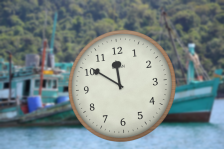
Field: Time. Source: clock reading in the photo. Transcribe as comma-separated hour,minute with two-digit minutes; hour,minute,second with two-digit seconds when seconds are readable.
11,51
